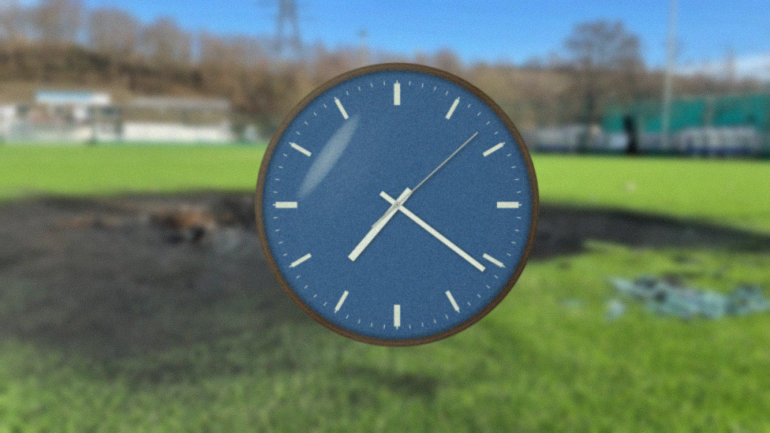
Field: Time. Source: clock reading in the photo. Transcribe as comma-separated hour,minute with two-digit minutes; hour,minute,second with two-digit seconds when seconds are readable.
7,21,08
